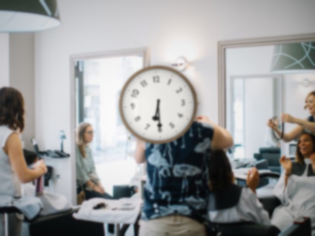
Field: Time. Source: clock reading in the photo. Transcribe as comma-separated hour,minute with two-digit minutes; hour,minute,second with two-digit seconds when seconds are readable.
6,30
